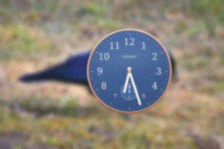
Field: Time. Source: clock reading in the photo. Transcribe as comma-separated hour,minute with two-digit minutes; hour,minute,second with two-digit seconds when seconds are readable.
6,27
